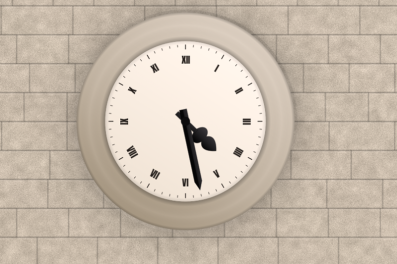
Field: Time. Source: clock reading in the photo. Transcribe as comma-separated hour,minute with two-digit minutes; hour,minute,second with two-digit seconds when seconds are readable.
4,28
